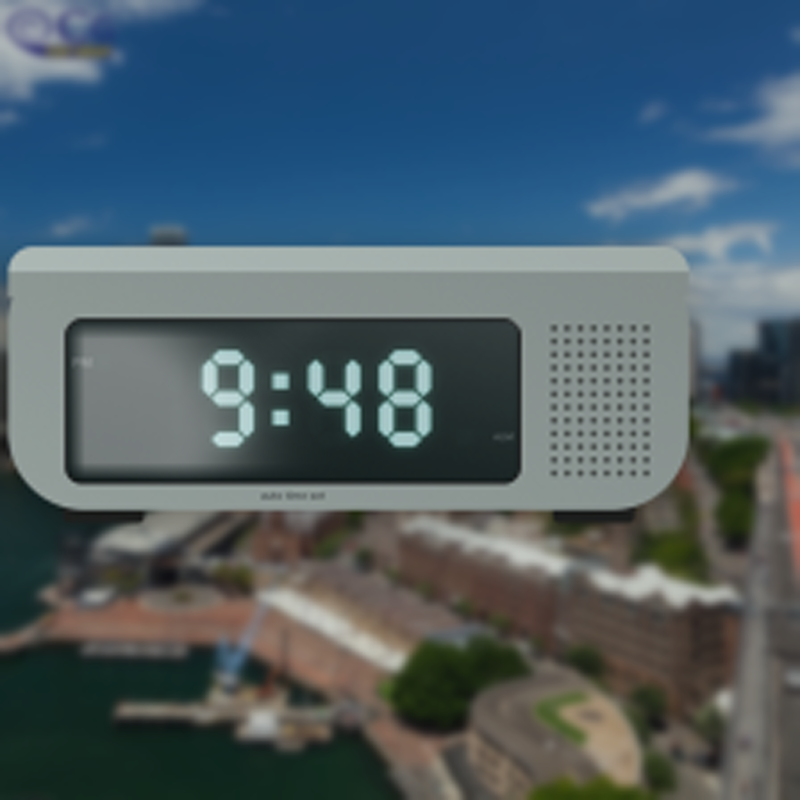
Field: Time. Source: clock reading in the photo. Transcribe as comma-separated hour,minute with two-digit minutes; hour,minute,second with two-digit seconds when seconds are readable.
9,48
